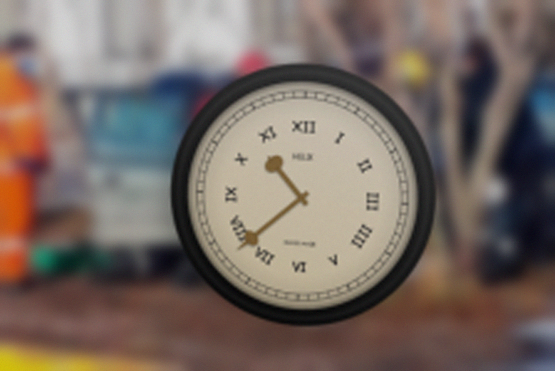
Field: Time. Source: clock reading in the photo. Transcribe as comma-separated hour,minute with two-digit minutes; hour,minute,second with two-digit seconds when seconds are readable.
10,38
